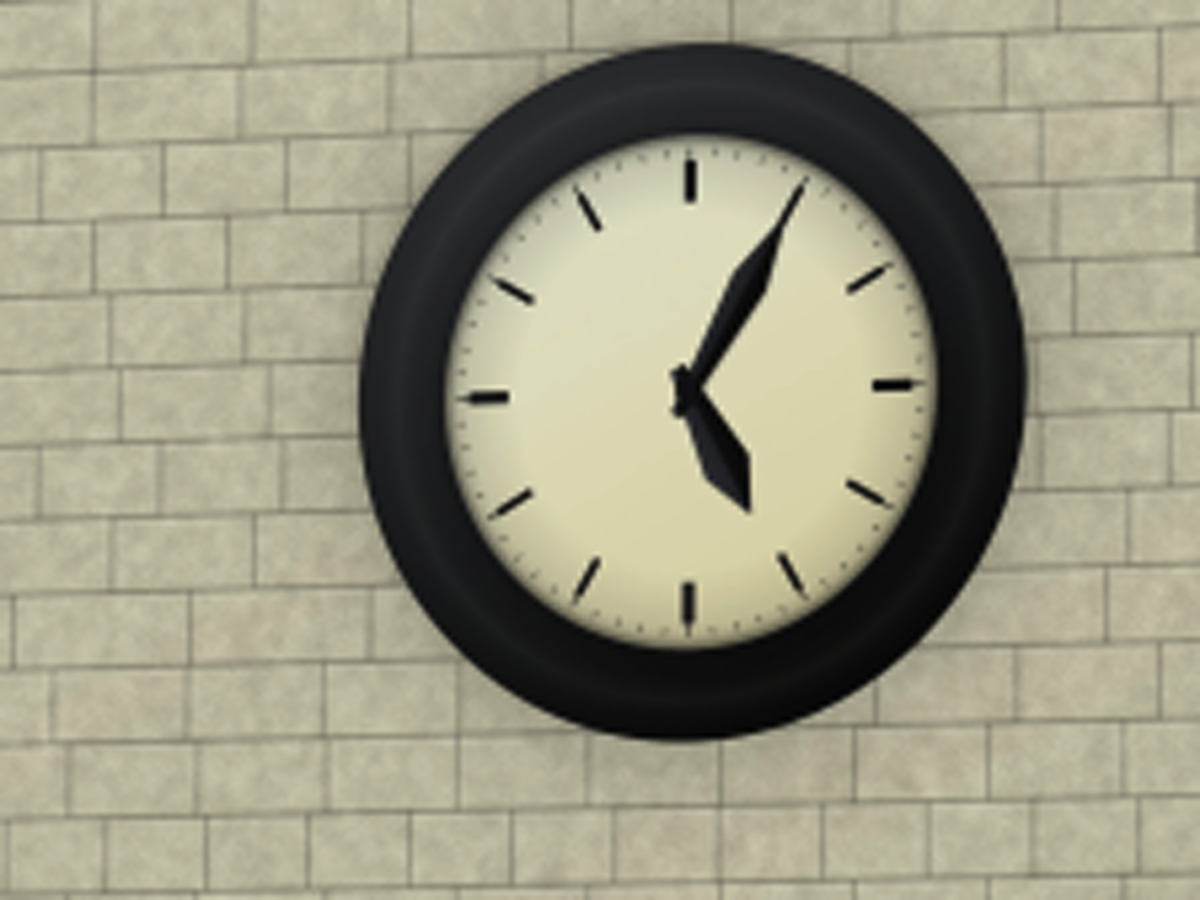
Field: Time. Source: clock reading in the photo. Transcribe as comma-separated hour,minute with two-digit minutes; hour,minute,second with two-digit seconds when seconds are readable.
5,05
